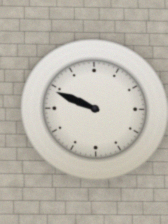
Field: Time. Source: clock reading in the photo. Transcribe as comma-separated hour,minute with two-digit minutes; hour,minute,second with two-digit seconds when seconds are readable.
9,49
